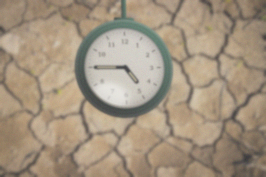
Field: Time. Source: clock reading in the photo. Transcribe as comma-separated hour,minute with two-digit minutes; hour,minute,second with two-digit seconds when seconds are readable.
4,45
